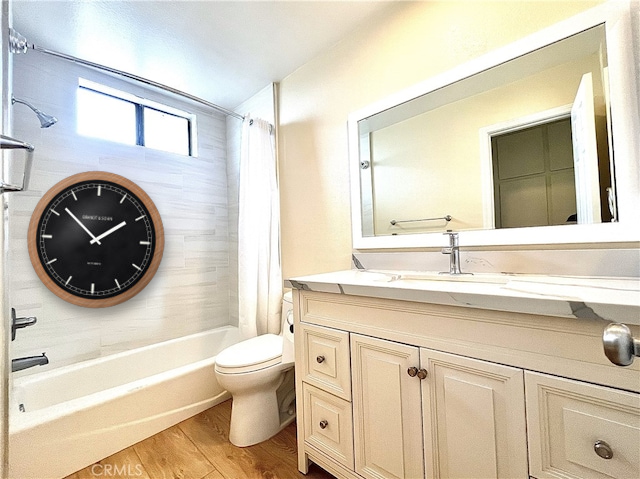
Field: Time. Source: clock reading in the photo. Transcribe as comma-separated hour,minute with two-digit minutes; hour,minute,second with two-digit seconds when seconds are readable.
1,52
